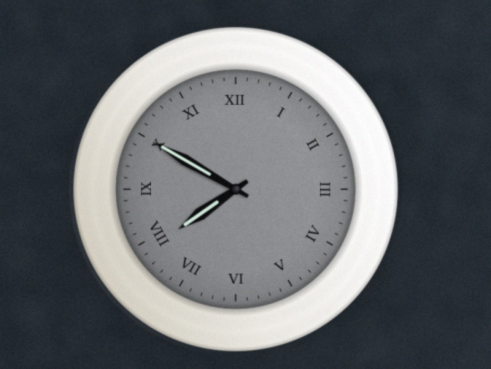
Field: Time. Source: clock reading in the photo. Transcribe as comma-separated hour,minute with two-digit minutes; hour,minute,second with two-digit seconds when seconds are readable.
7,50
